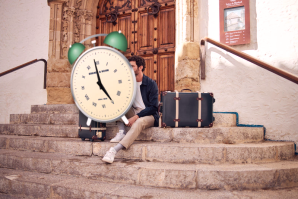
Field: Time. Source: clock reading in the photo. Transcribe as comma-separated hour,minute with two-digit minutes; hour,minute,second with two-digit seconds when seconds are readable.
4,59
